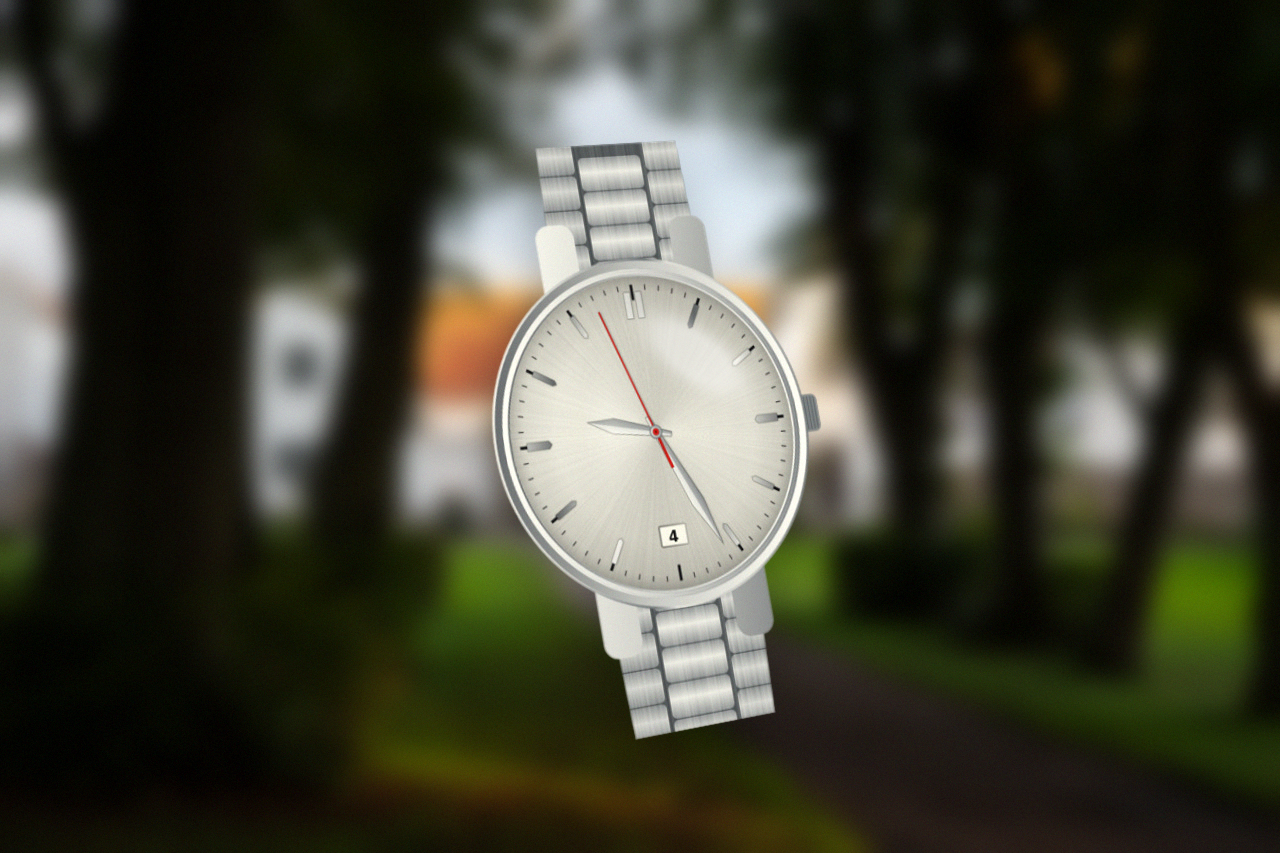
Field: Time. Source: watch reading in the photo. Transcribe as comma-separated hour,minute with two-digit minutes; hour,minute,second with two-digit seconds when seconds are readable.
9,25,57
